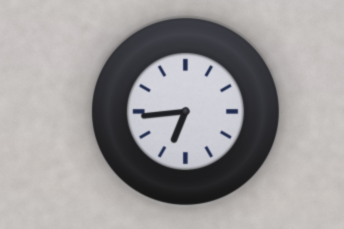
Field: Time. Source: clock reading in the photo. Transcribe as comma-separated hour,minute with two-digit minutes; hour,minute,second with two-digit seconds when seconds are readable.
6,44
